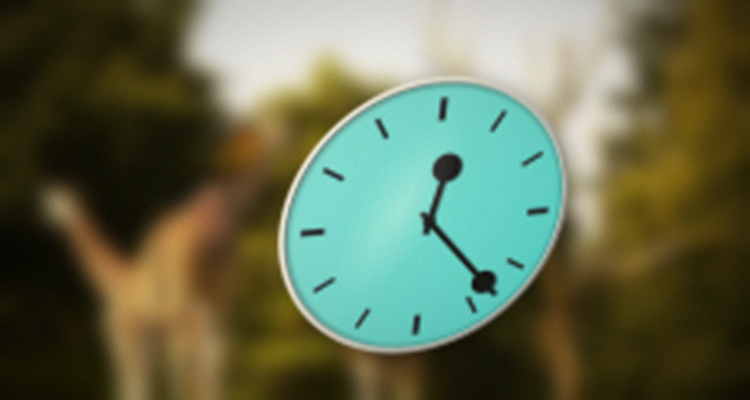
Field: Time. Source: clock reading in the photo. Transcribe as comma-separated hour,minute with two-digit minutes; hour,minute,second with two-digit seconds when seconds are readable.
12,23
